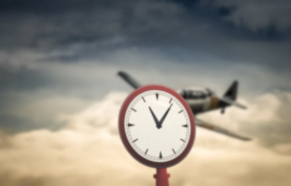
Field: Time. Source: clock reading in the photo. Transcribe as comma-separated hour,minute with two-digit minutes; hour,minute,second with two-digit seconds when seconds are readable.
11,06
